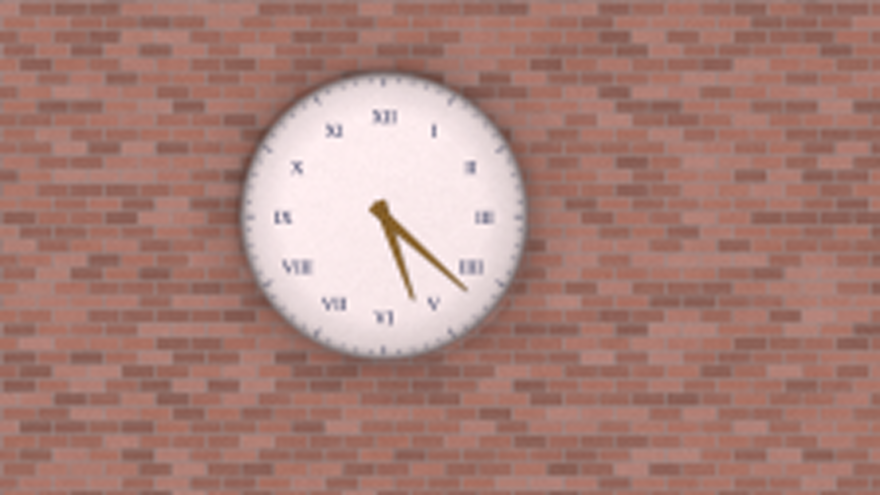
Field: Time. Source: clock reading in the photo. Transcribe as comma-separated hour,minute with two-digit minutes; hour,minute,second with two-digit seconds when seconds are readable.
5,22
